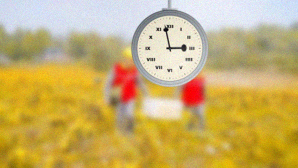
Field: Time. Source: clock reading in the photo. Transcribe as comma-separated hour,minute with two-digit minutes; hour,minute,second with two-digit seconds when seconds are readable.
2,58
